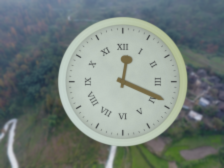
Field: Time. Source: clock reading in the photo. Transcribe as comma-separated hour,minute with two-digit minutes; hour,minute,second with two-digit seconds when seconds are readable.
12,19
